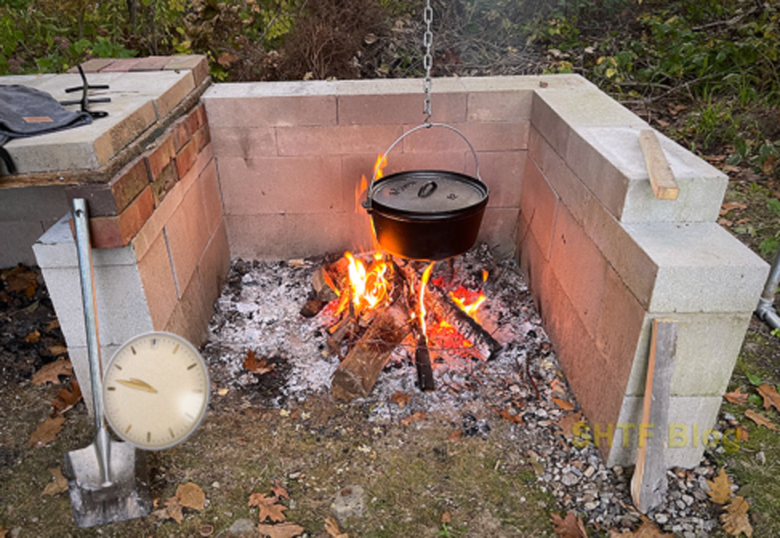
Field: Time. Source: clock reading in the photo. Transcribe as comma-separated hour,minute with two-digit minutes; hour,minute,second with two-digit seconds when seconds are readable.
9,47
